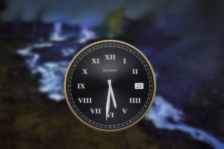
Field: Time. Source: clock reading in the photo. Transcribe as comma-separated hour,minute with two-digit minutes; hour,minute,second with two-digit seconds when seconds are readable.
5,31
